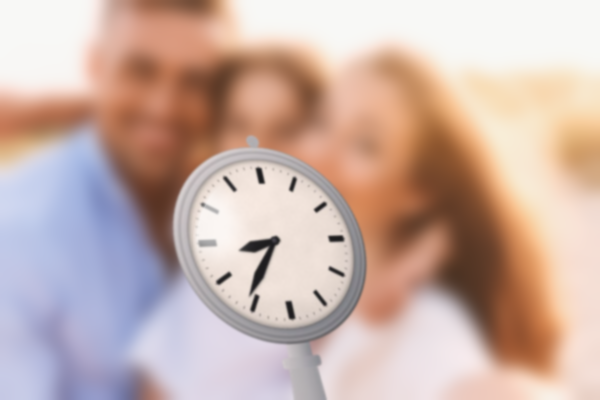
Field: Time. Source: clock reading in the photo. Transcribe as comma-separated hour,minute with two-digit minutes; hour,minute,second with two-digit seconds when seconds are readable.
8,36
